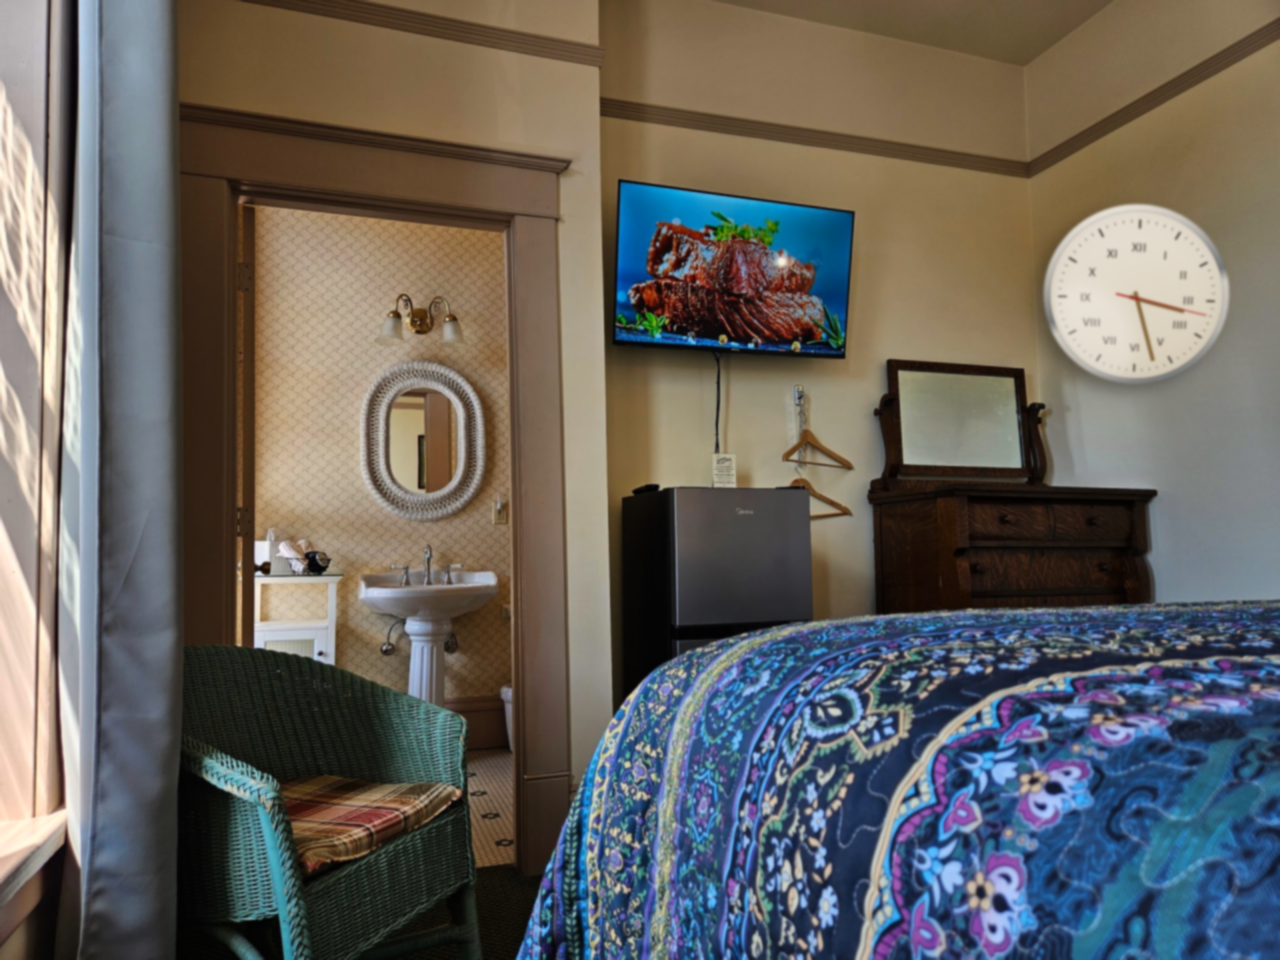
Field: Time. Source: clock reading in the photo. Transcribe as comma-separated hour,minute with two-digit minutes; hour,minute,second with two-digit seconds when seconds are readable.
3,27,17
